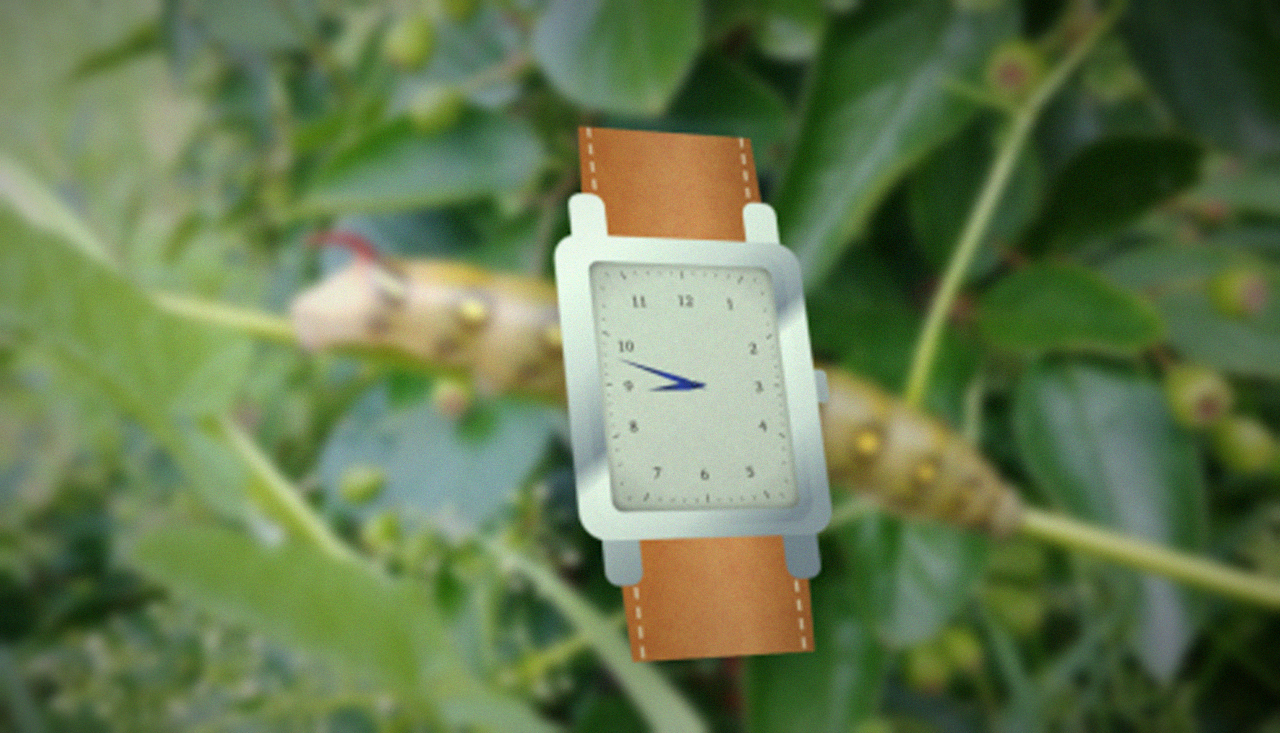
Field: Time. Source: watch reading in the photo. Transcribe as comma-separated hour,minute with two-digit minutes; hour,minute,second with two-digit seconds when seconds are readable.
8,48
